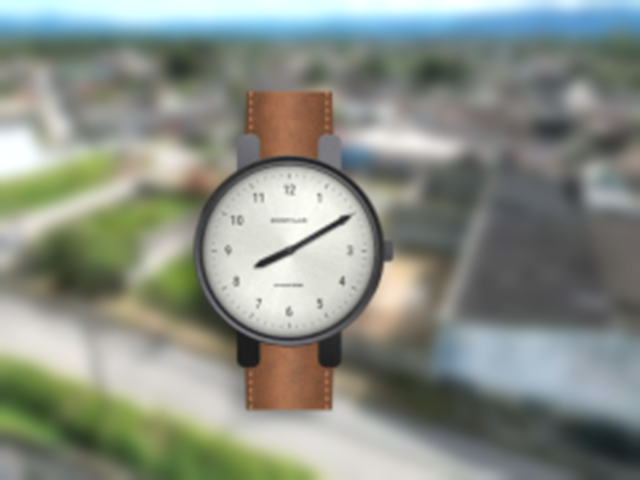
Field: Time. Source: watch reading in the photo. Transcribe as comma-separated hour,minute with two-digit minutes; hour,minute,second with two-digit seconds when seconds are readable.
8,10
